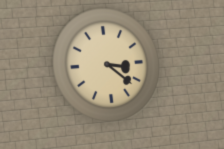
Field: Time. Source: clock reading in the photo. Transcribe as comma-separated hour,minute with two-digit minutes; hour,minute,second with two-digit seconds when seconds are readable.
3,22
